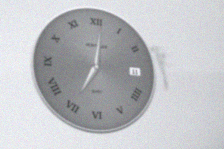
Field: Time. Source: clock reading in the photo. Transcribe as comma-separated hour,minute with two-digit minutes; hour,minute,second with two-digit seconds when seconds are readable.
7,01
